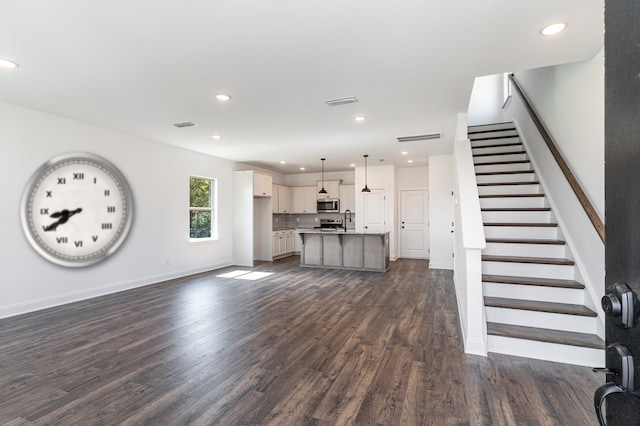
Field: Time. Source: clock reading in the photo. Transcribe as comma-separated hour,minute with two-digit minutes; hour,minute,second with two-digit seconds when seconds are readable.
8,40
